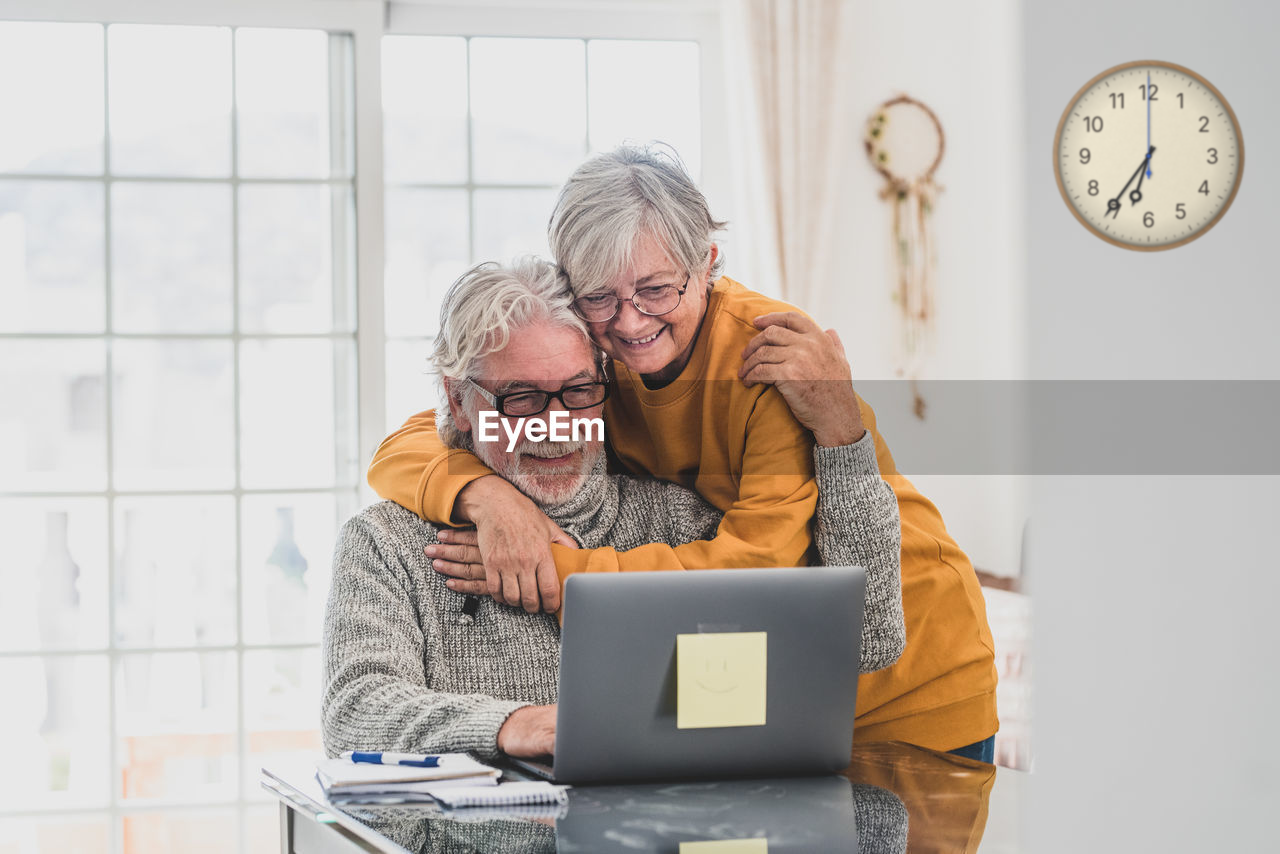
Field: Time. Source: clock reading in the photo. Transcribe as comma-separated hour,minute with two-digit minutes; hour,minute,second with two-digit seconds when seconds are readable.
6,36,00
